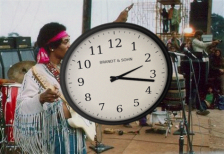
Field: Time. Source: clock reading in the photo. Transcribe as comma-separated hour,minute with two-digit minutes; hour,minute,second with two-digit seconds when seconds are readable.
2,17
